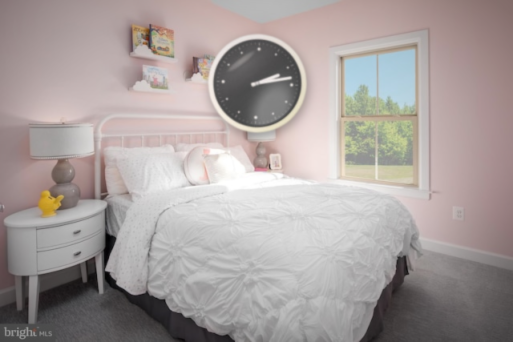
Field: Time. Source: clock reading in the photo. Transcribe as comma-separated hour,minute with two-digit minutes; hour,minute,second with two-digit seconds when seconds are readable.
2,13
